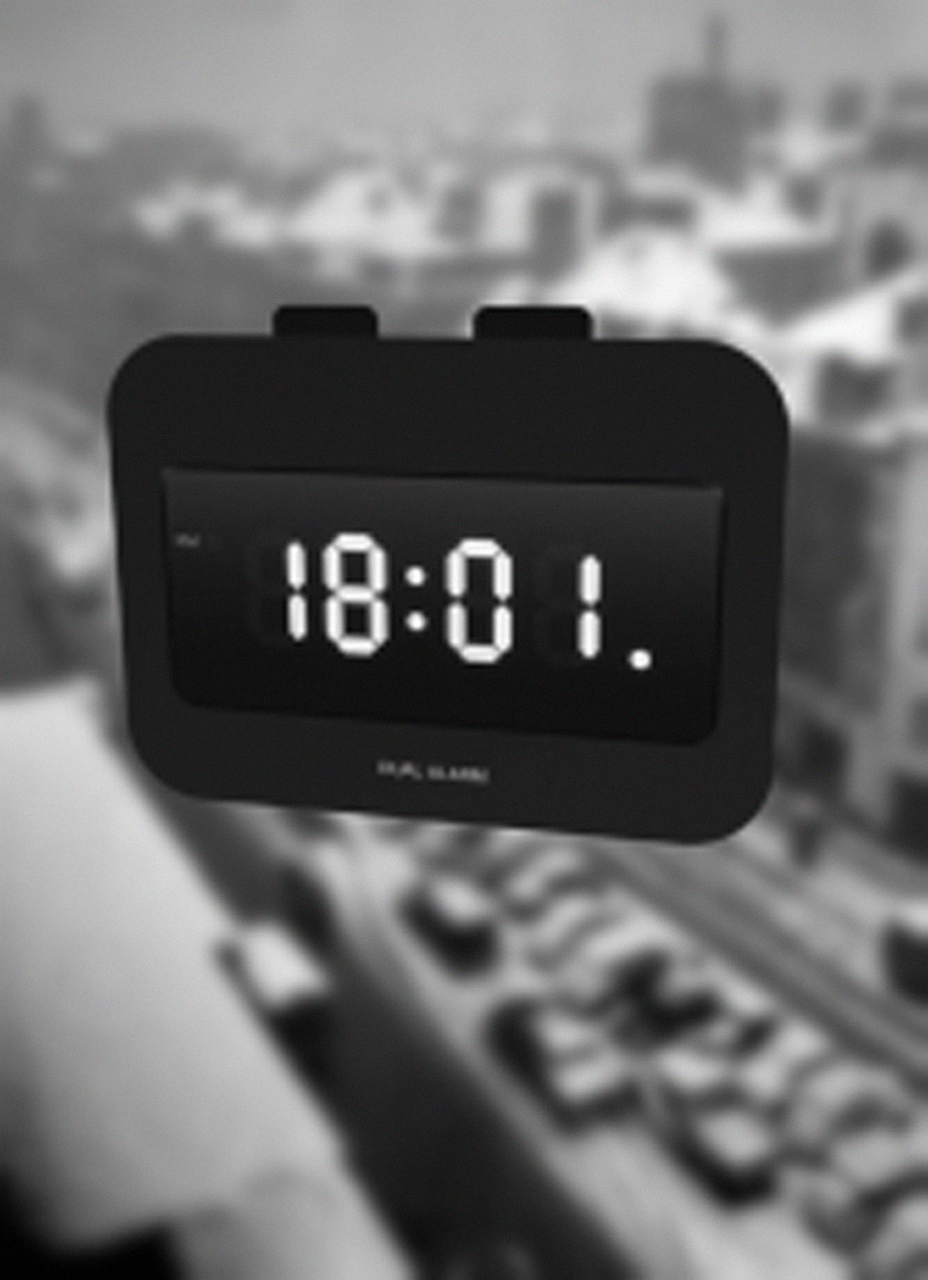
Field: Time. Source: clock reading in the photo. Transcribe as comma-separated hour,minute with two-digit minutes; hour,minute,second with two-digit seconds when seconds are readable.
18,01
